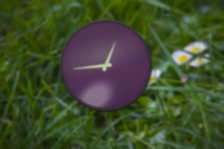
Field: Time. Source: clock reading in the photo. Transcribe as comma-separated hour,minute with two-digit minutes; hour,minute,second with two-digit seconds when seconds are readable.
12,44
